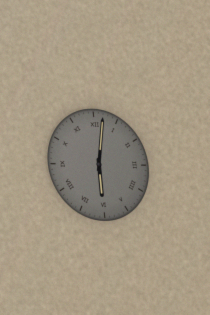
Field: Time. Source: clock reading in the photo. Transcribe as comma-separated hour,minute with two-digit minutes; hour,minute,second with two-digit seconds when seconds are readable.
6,02
